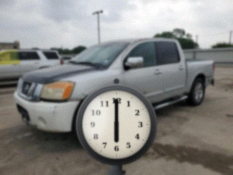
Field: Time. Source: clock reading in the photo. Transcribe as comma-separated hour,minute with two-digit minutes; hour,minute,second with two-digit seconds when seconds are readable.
6,00
